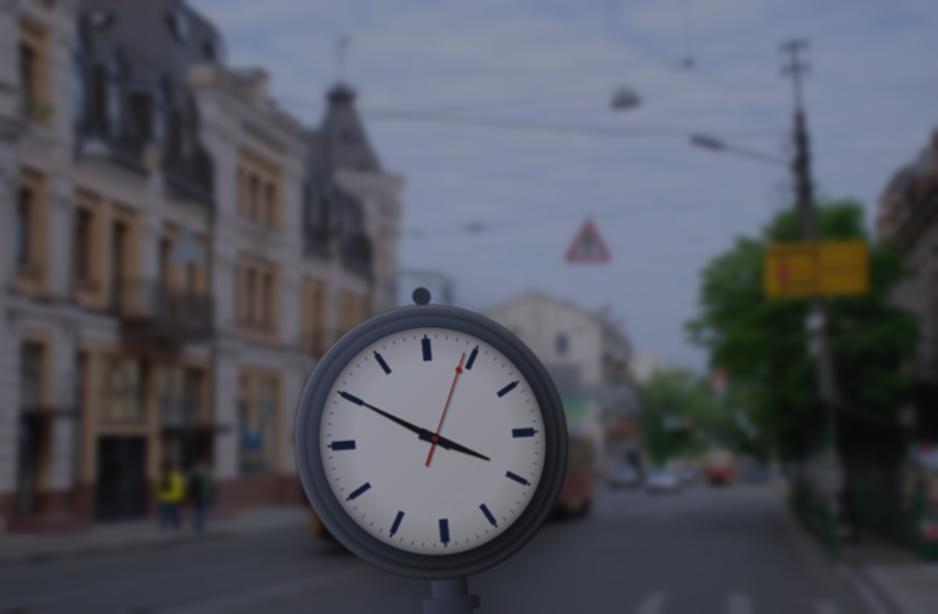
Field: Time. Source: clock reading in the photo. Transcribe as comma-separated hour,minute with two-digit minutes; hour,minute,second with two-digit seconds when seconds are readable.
3,50,04
